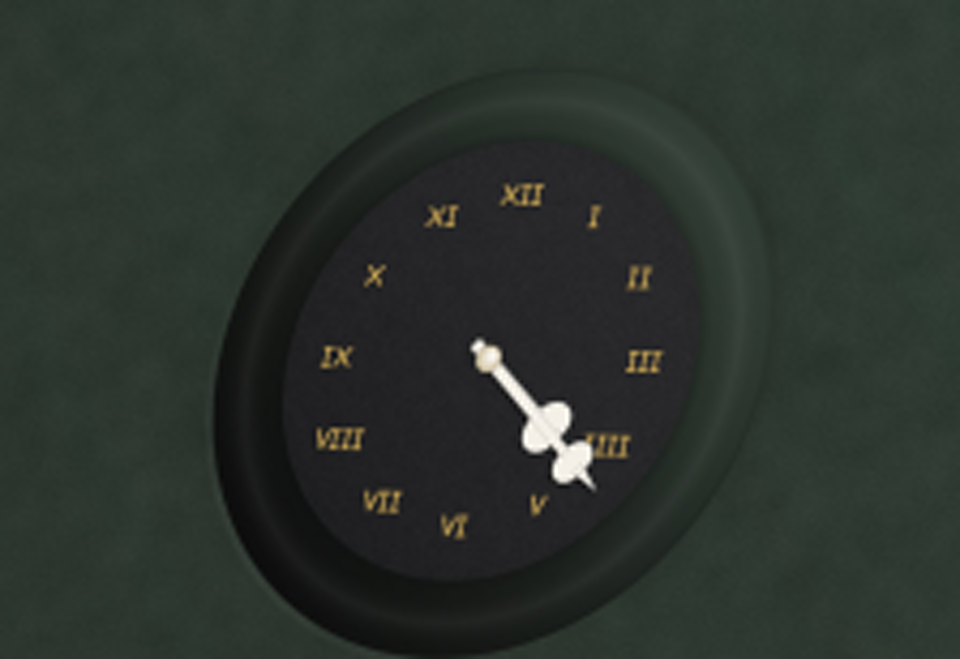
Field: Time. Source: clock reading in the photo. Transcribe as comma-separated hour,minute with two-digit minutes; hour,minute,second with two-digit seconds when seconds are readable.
4,22
